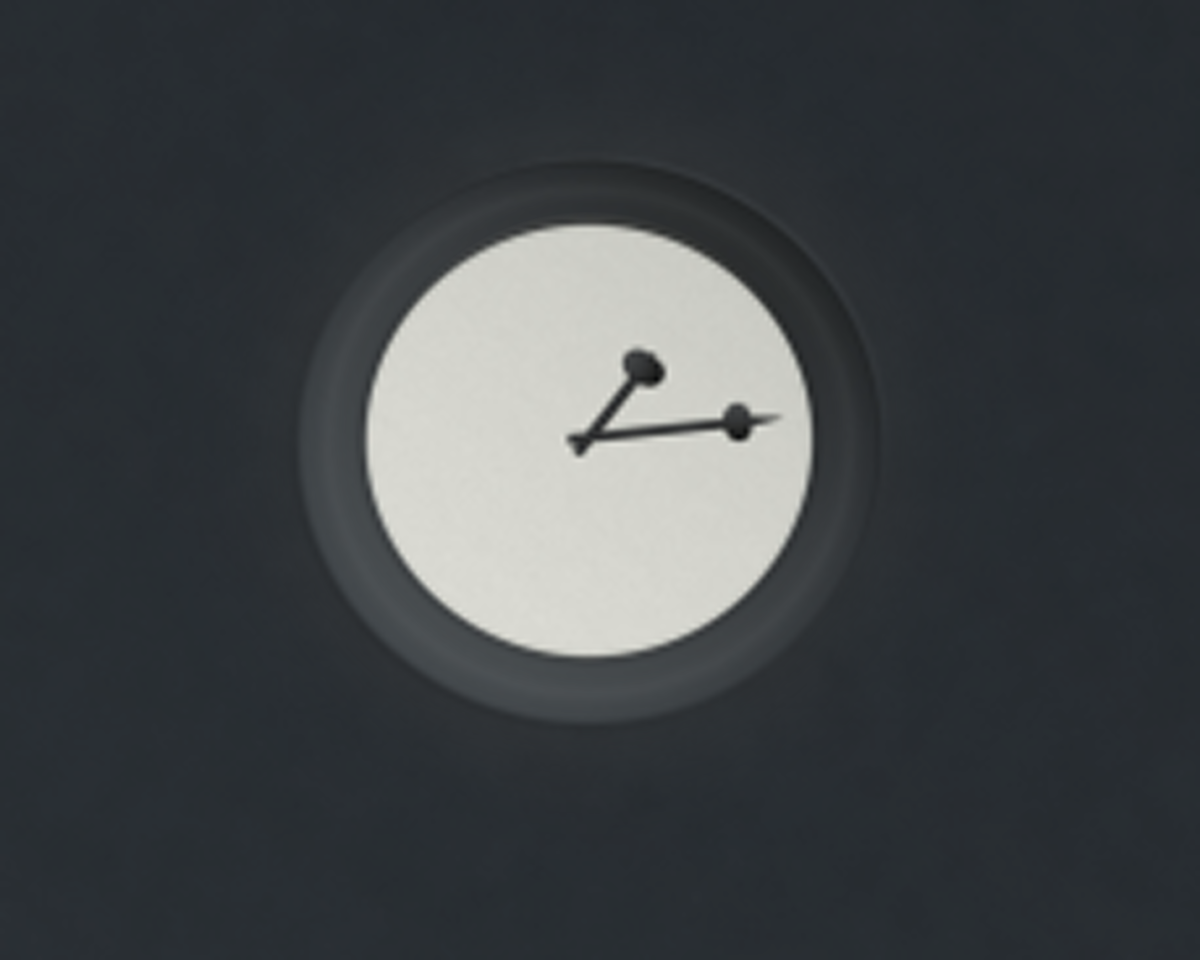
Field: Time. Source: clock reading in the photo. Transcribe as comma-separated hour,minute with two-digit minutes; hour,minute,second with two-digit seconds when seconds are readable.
1,14
